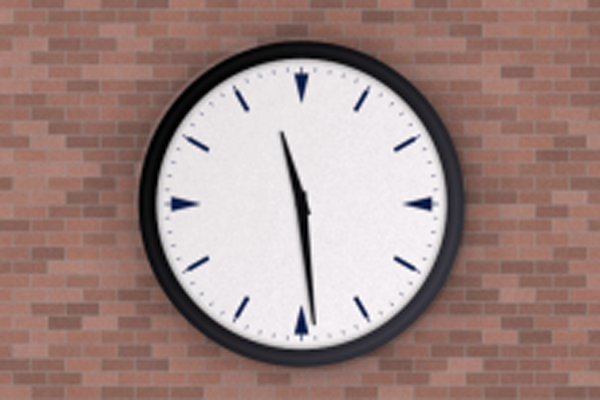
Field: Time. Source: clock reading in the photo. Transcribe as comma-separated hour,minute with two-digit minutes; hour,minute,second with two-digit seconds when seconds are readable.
11,29
